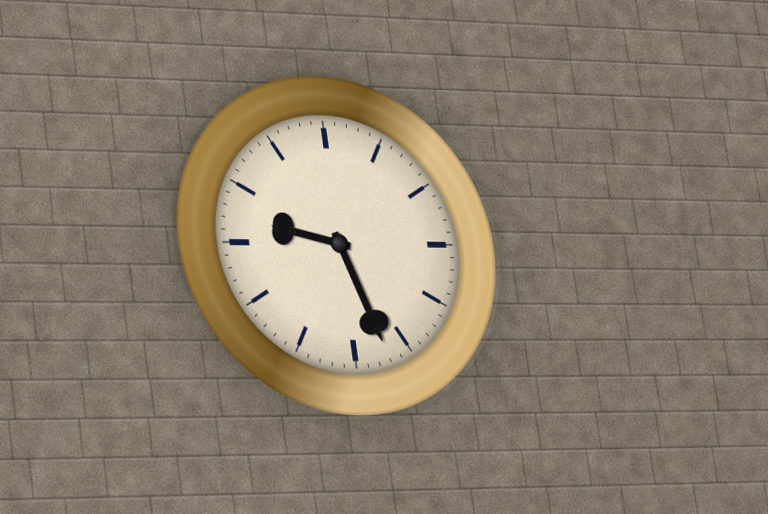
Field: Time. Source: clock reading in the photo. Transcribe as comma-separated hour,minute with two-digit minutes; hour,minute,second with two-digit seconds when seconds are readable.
9,27
